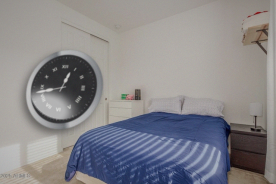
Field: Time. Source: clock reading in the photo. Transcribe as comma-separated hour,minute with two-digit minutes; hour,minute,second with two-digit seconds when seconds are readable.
12,43
